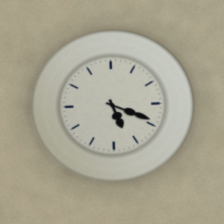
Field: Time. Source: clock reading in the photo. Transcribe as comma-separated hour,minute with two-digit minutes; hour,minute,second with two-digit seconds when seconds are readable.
5,19
